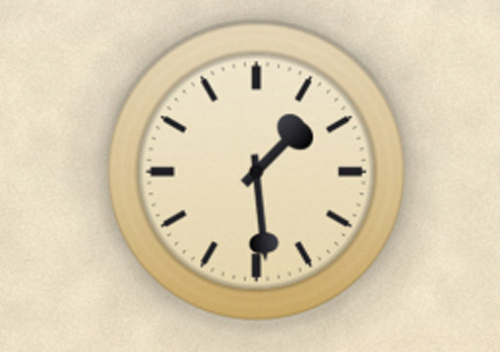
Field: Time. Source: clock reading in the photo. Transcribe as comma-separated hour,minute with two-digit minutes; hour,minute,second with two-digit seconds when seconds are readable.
1,29
